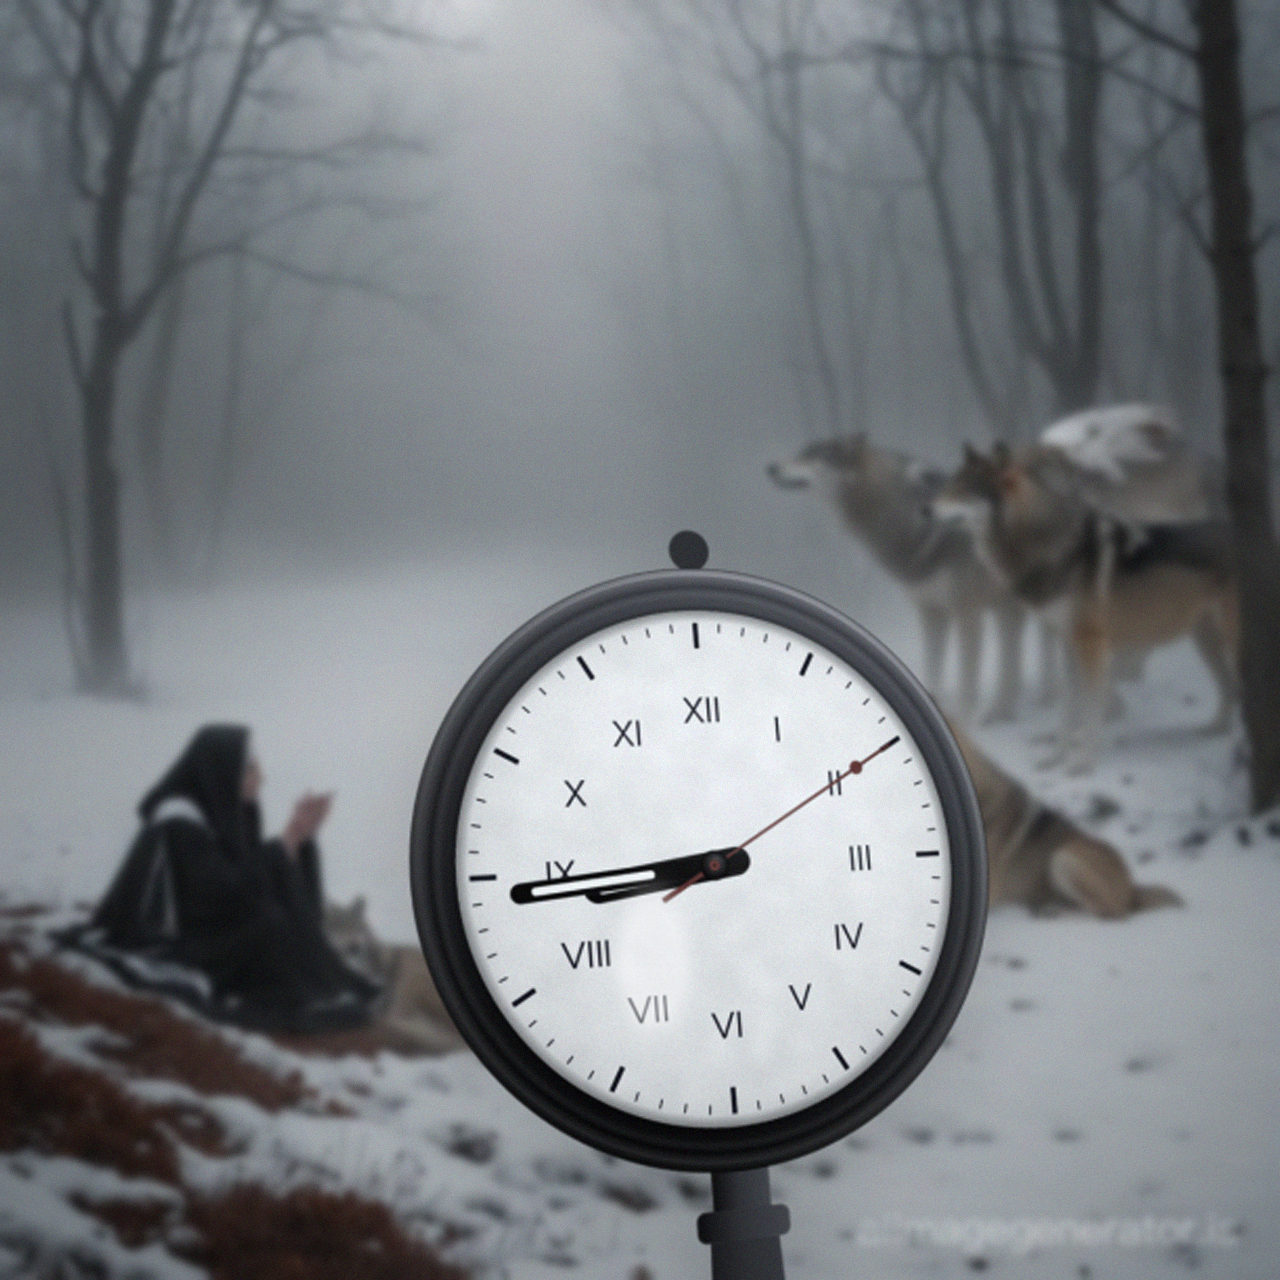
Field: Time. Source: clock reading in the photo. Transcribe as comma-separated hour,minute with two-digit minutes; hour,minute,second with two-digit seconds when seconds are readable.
8,44,10
